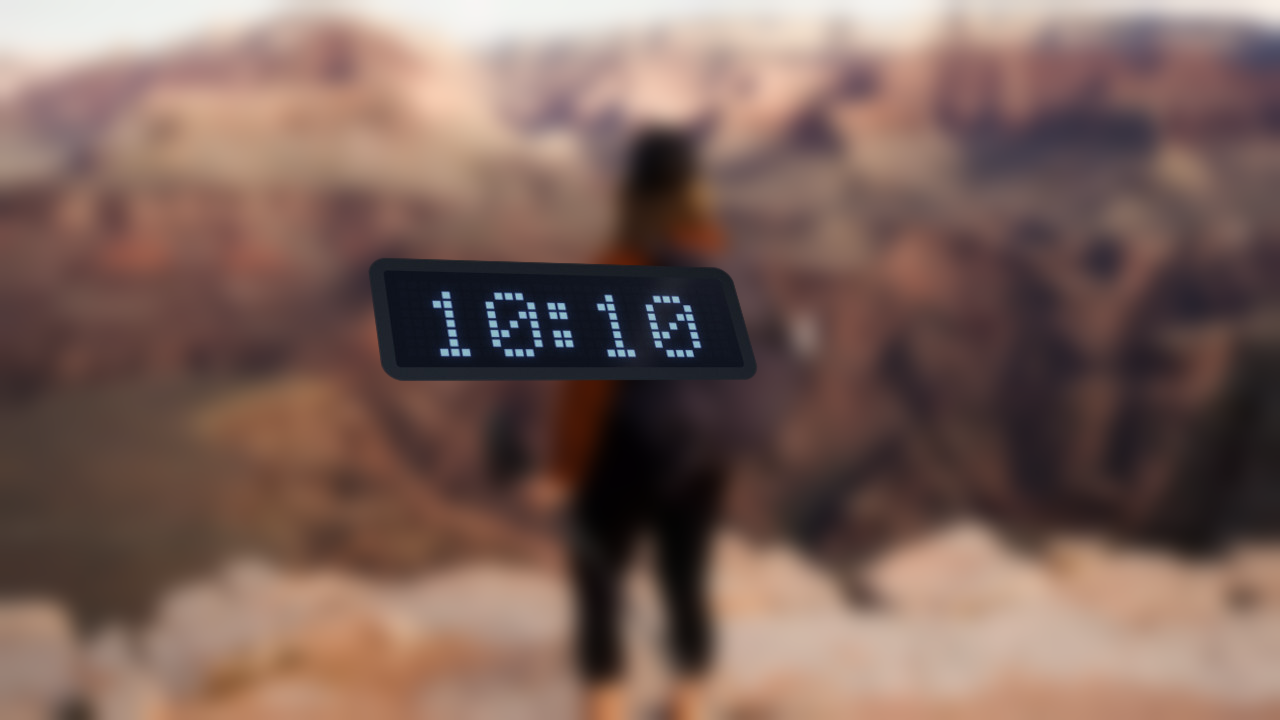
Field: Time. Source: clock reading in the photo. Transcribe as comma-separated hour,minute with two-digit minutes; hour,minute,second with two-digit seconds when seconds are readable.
10,10
